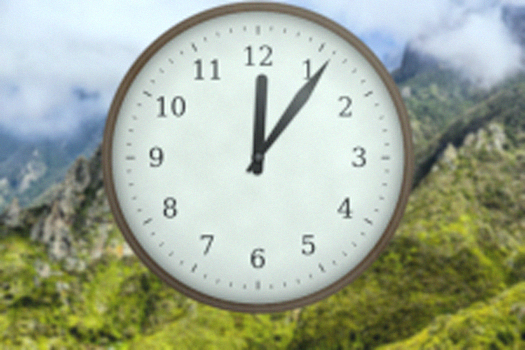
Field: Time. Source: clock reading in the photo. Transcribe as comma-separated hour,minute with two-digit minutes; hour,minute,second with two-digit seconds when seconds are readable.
12,06
